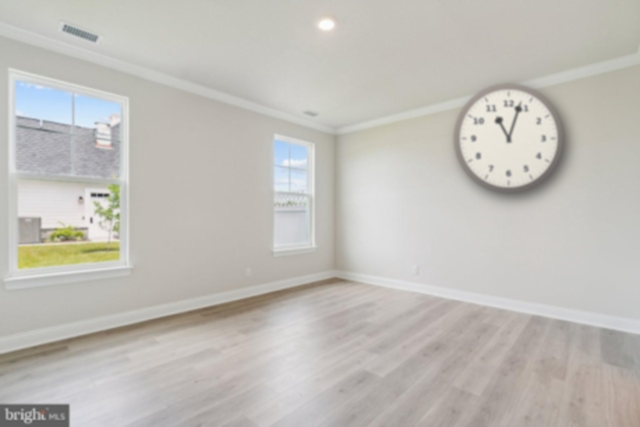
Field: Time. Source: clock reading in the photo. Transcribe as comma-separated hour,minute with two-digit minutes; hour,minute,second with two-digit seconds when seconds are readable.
11,03
